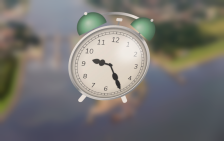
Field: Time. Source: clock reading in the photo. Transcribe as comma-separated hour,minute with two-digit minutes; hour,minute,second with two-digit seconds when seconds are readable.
9,25
